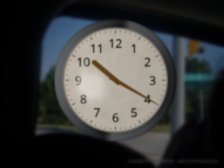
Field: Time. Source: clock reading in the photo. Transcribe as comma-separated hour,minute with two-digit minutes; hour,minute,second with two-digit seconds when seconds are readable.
10,20
